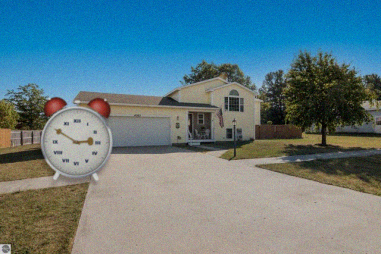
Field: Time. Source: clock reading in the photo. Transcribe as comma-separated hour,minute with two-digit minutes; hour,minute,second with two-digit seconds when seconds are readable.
2,50
